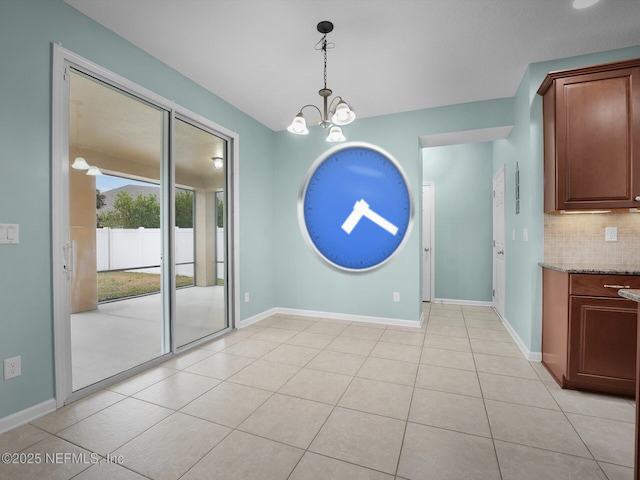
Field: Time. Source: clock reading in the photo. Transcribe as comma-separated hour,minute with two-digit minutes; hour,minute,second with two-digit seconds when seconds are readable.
7,20
